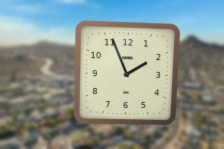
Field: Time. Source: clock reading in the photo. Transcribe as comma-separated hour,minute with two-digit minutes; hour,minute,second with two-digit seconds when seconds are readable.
1,56
